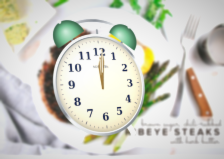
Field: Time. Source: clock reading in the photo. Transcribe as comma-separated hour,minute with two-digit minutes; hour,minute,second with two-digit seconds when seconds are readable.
12,01
